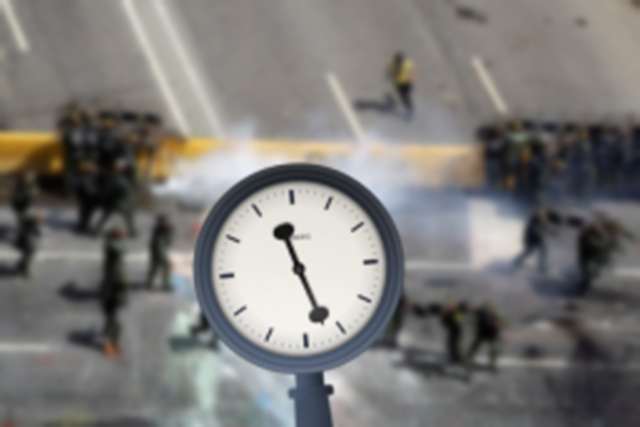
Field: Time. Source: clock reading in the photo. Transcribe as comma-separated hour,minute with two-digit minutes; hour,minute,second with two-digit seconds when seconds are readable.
11,27
